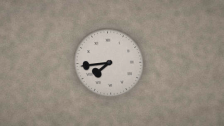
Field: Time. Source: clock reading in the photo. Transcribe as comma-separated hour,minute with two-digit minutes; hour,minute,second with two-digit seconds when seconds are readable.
7,44
